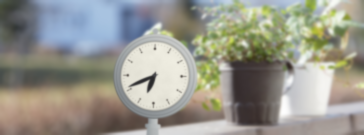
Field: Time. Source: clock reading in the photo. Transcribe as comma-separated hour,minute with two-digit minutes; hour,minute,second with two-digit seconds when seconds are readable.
6,41
